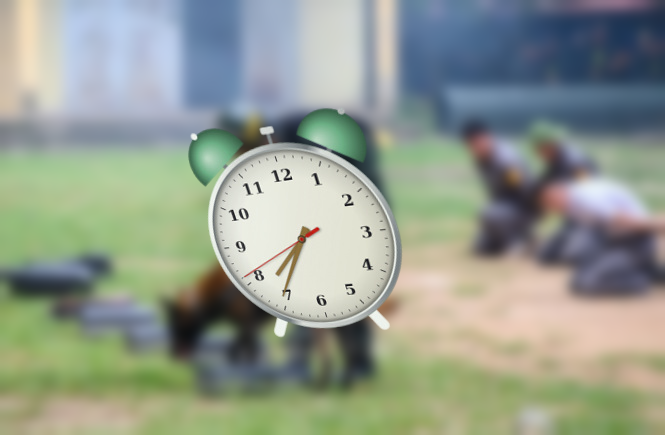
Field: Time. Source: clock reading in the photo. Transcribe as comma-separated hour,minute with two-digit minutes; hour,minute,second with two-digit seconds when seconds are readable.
7,35,41
